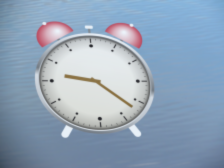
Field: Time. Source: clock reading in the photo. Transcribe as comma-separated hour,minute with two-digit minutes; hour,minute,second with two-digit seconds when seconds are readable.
9,22
